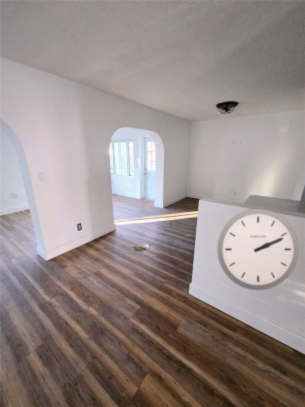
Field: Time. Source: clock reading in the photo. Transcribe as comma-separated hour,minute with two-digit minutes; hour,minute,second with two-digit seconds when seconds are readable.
2,11
